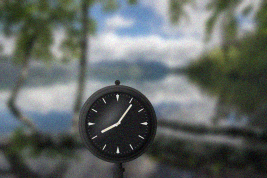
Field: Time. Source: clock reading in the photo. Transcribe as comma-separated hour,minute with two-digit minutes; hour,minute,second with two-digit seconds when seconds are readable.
8,06
